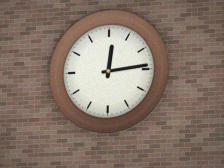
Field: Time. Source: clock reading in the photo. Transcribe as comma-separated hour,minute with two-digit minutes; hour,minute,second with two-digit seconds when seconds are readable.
12,14
